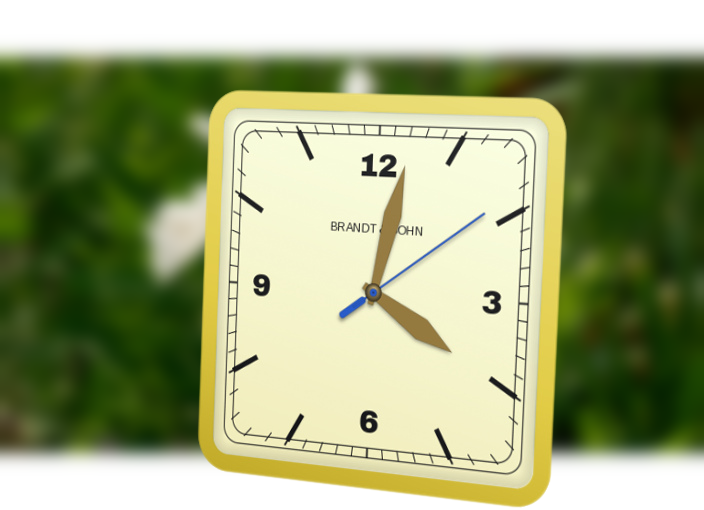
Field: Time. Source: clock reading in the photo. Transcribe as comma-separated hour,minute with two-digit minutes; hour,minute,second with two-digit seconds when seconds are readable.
4,02,09
